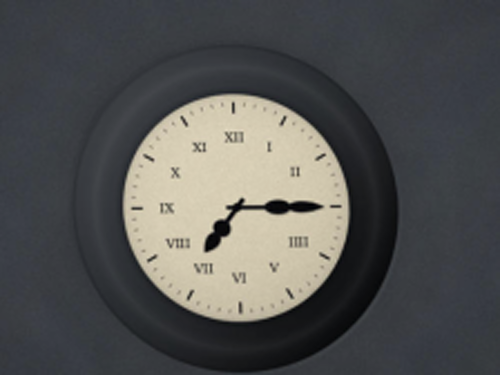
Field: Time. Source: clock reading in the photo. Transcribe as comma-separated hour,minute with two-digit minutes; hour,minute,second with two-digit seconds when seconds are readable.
7,15
